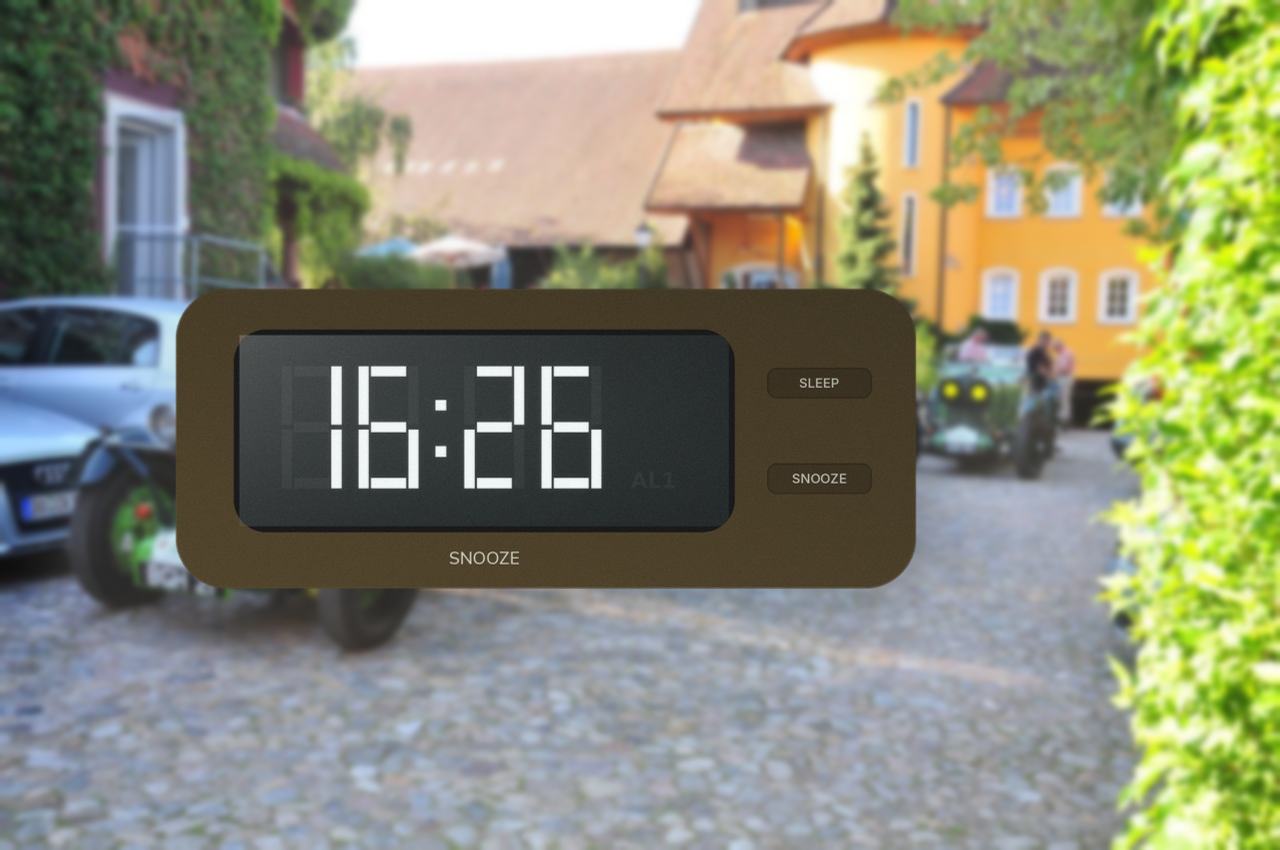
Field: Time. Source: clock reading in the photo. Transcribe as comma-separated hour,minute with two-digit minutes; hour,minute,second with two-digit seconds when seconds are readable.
16,26
